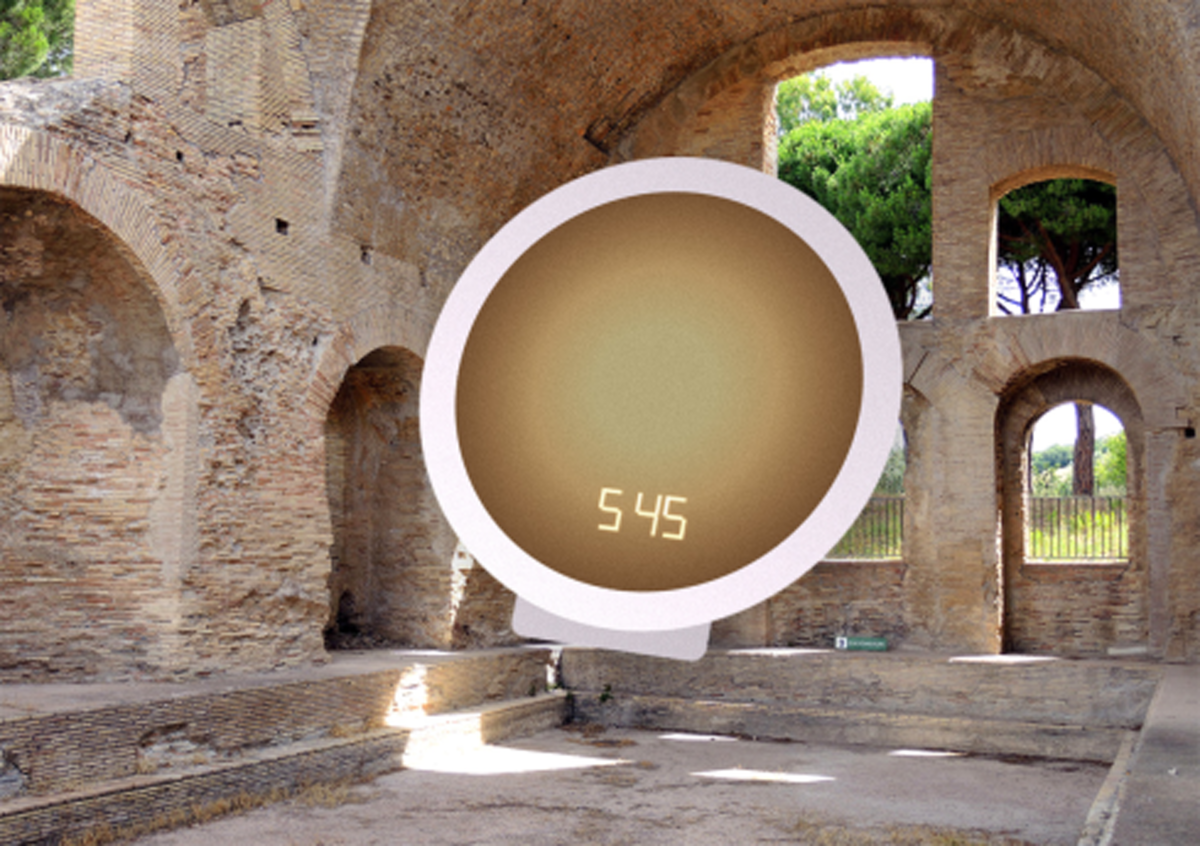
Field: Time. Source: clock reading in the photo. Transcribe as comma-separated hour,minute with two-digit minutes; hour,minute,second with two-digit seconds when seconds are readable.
5,45
